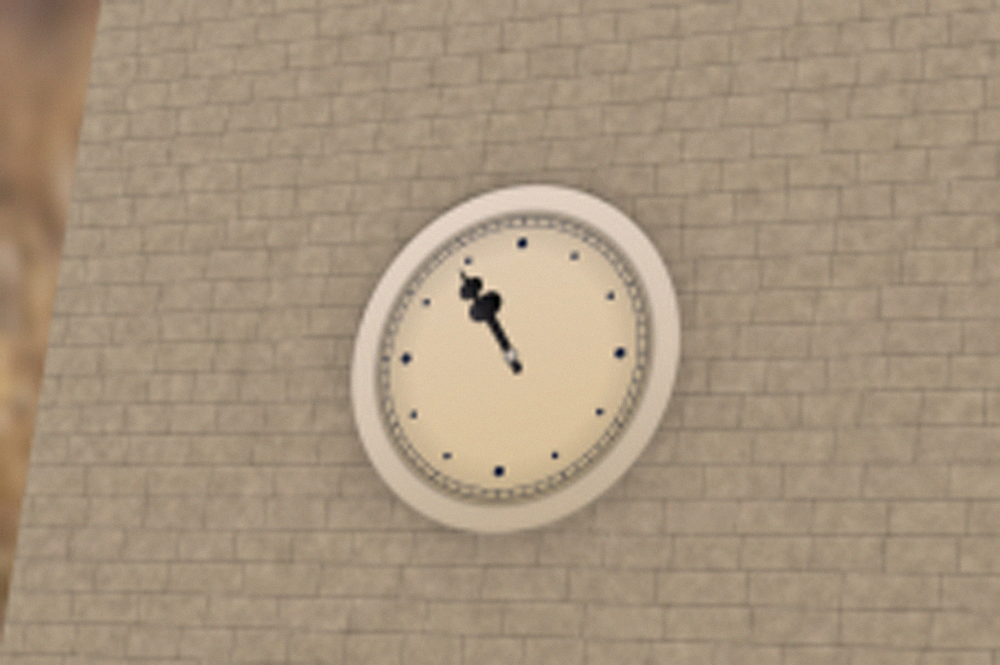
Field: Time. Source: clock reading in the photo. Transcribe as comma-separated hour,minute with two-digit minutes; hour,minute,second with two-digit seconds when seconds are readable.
10,54
